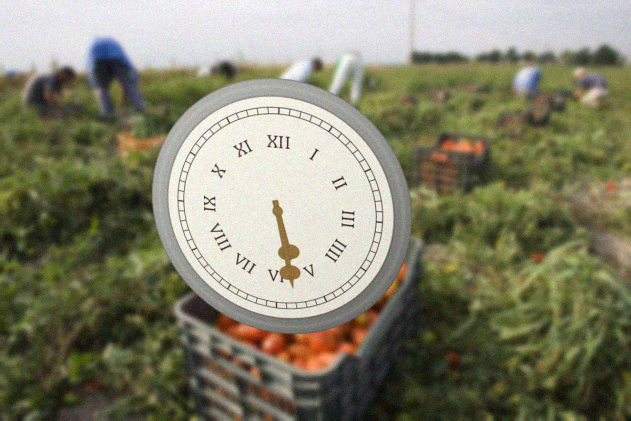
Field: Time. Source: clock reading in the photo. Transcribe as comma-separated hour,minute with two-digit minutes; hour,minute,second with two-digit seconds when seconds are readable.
5,28
